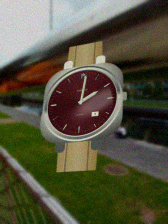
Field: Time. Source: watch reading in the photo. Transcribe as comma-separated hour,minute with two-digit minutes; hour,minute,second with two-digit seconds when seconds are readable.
2,01
